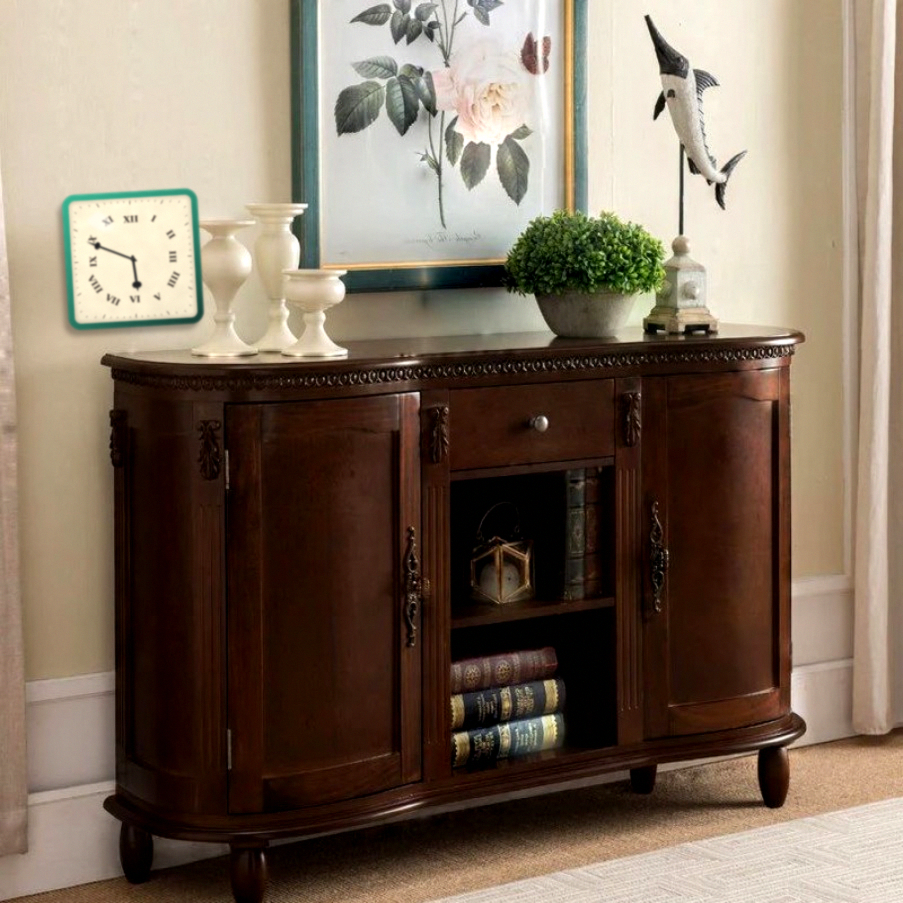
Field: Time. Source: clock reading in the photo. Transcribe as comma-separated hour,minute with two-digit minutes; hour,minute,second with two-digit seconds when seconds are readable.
5,49
